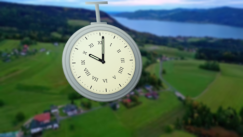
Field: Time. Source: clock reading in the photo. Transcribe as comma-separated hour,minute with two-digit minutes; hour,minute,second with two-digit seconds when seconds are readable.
10,01
